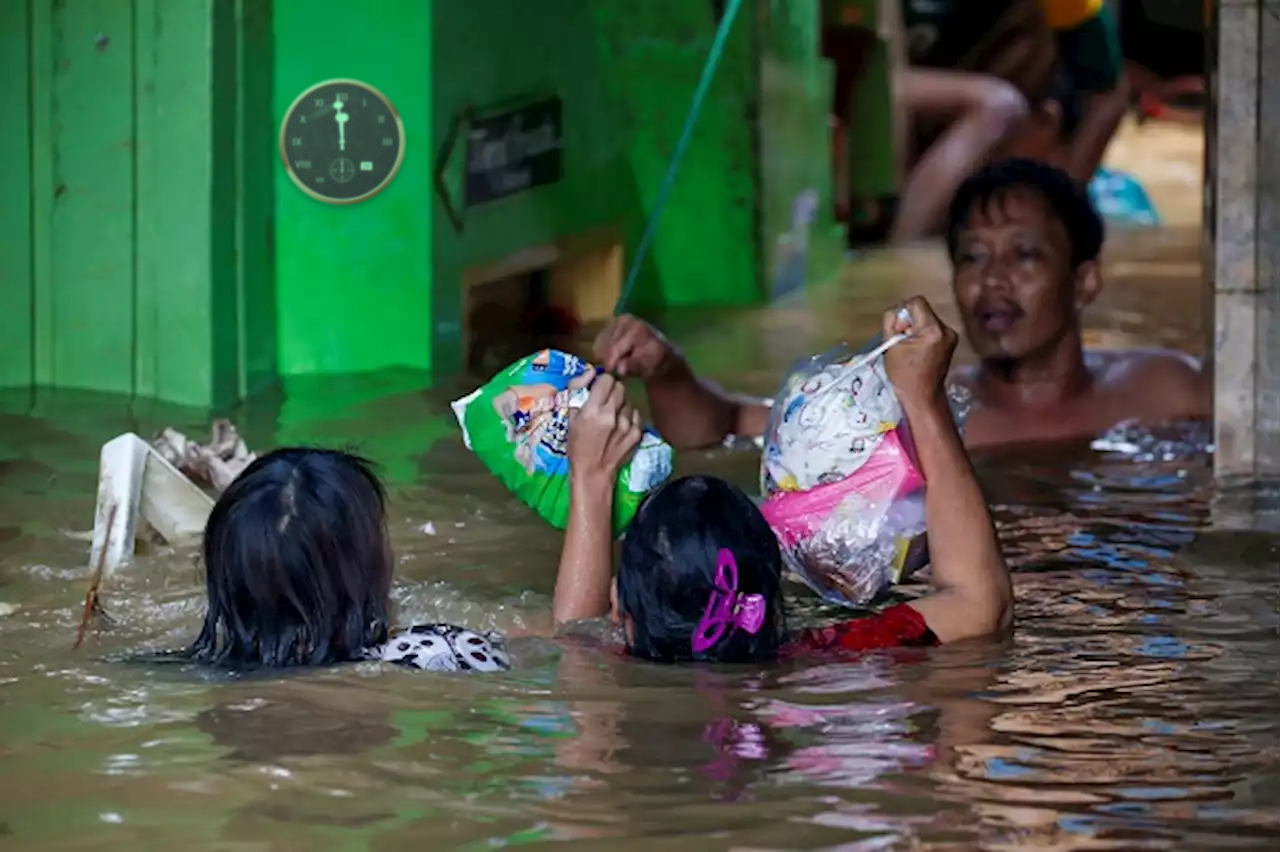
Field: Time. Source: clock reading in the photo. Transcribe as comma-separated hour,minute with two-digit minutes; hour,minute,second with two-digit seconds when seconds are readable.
11,59
